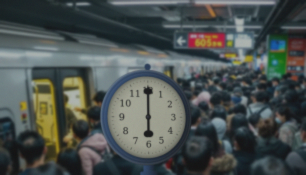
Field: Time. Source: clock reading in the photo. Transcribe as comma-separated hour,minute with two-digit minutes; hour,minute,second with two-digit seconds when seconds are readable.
6,00
